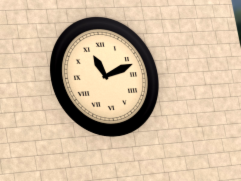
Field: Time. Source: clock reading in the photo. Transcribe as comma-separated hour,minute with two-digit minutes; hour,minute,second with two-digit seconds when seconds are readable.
11,12
